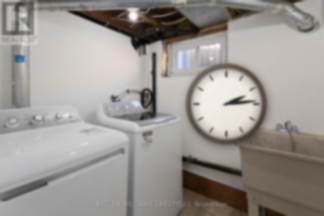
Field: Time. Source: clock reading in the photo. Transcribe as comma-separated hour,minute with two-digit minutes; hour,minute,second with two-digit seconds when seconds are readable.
2,14
